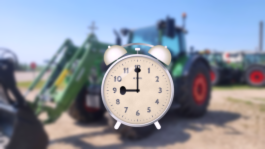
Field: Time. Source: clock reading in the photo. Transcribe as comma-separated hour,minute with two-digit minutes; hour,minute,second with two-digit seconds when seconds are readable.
9,00
